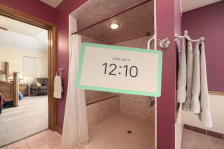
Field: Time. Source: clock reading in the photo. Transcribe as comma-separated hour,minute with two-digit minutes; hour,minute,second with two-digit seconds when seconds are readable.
12,10
